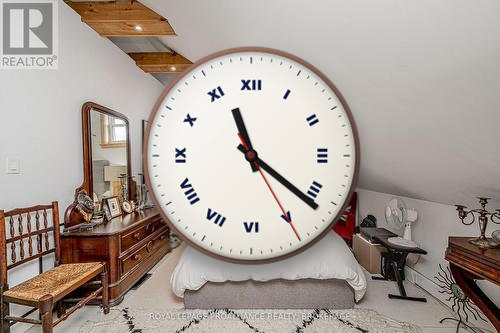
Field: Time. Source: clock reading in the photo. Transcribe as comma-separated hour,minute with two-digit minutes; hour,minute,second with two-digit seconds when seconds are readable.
11,21,25
